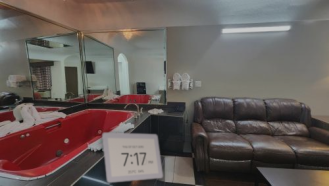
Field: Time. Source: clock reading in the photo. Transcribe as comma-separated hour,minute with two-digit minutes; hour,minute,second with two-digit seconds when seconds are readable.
7,17
